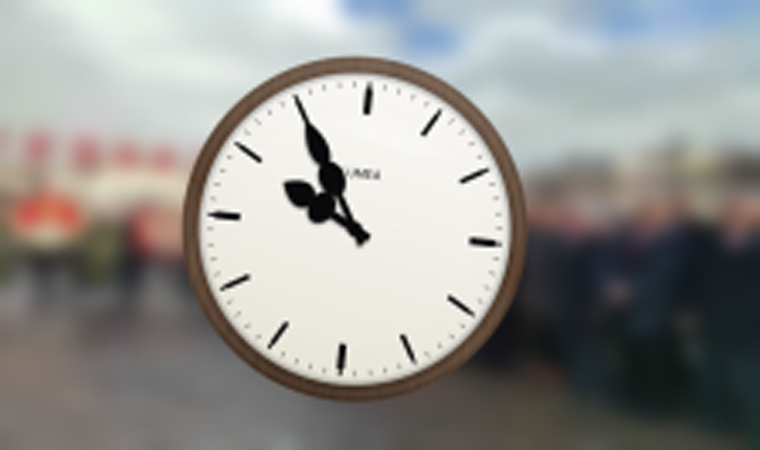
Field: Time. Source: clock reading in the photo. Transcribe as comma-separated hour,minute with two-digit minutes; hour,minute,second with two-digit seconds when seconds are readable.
9,55
